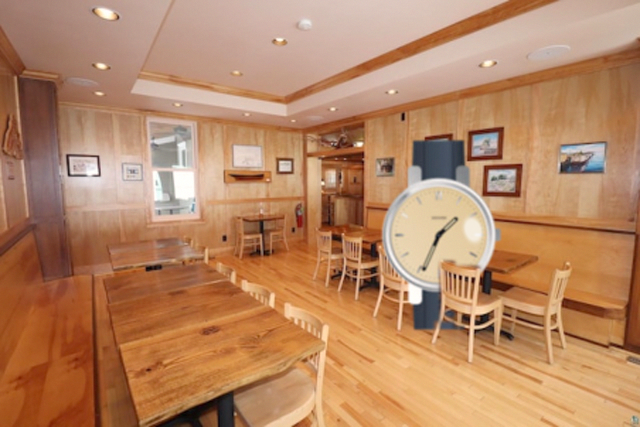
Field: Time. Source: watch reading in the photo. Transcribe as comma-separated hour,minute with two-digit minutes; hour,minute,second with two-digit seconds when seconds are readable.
1,34
